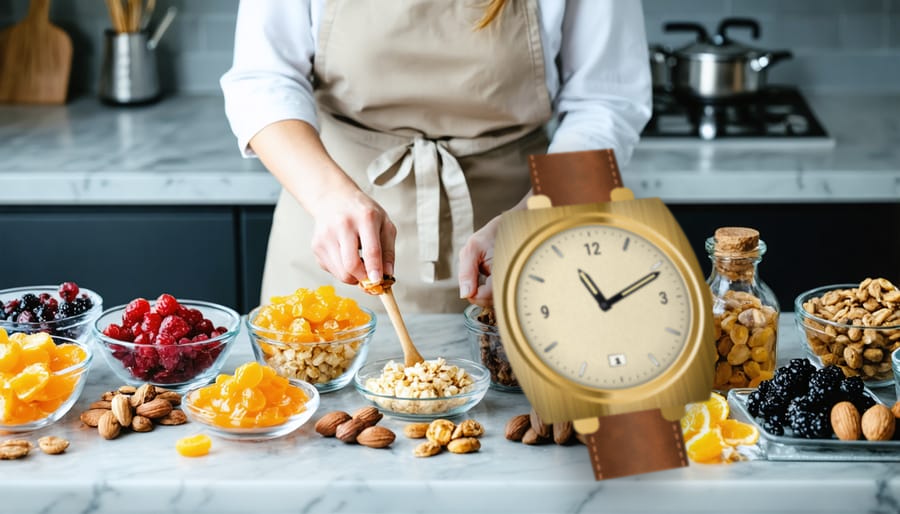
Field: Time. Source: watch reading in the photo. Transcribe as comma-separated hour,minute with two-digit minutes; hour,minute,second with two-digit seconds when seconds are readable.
11,11
